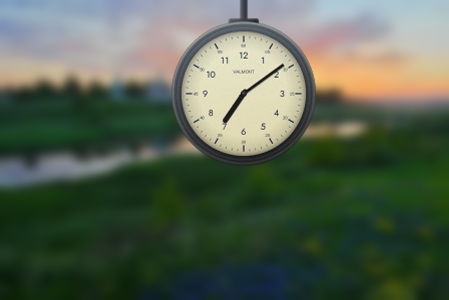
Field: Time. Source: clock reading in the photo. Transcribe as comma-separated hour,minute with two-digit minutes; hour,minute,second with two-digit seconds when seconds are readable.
7,09
